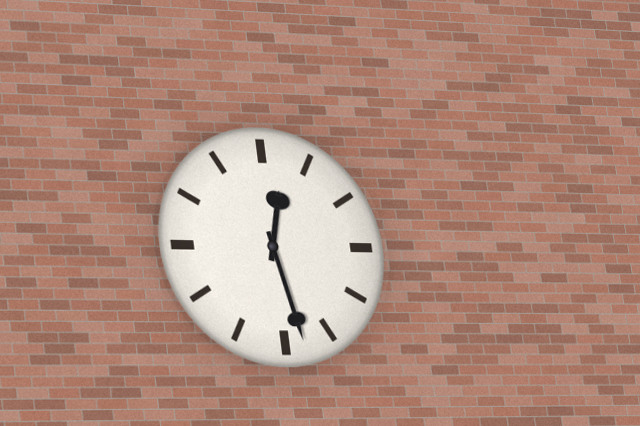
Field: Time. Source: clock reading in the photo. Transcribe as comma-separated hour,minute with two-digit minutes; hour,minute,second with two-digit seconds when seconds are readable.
12,28
